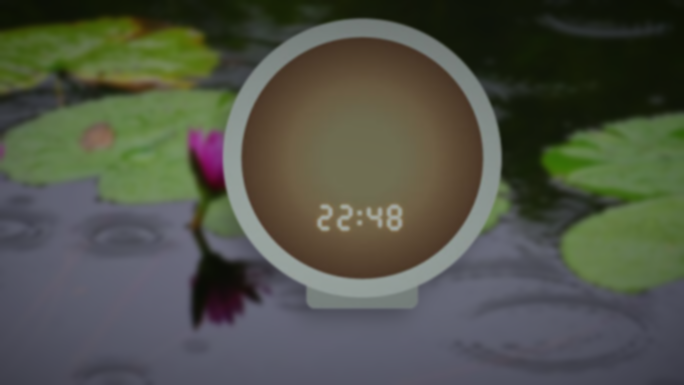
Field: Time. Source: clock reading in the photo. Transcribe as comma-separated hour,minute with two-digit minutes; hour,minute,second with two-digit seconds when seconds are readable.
22,48
